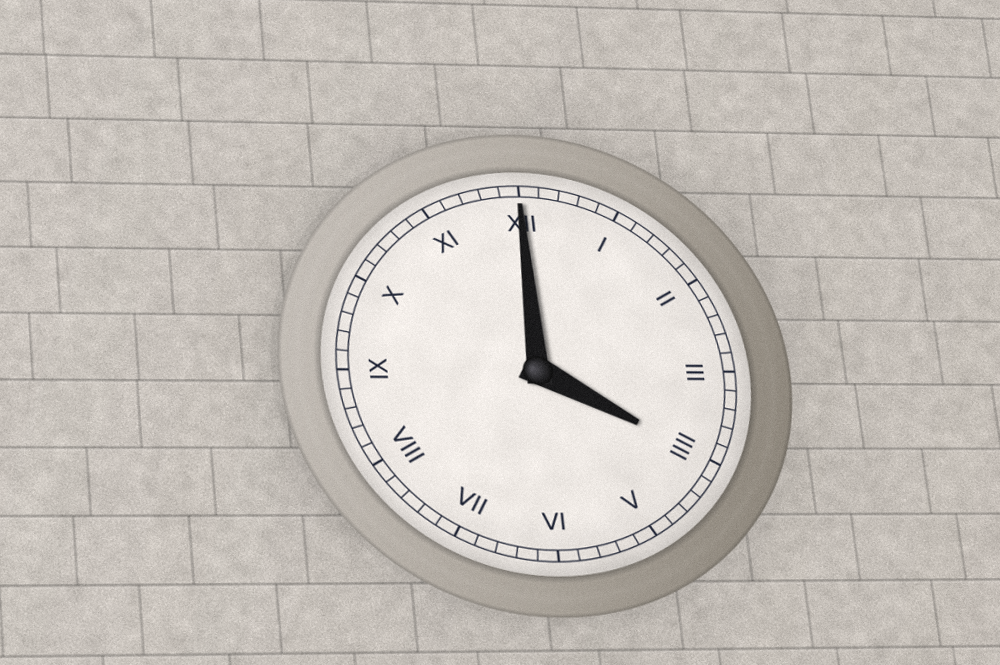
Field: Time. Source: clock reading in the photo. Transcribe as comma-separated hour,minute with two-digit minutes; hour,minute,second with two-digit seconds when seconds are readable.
4,00
